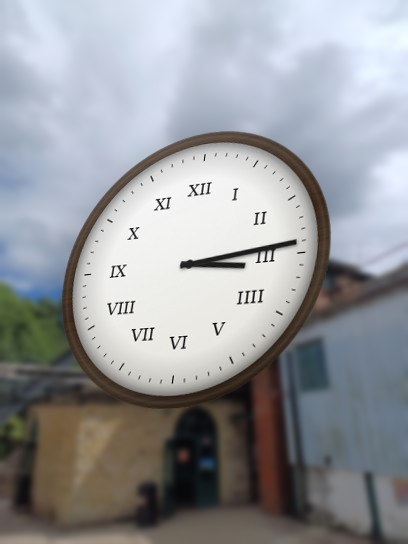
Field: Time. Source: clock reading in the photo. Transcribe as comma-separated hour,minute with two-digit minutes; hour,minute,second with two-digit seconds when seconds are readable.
3,14
